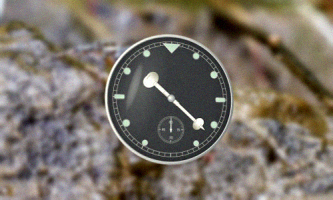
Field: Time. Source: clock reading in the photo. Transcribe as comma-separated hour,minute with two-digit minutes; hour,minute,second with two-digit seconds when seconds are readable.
10,22
